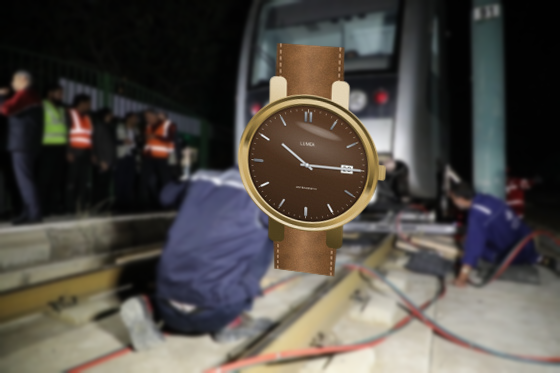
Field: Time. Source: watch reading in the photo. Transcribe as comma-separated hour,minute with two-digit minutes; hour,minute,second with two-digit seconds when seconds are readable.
10,15
